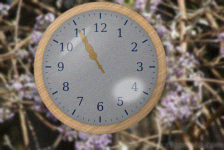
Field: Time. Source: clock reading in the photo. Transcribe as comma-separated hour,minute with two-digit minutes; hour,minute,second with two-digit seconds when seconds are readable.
10,55
